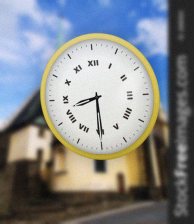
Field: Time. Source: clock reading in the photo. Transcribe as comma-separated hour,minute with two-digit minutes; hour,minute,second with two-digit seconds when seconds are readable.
8,30
